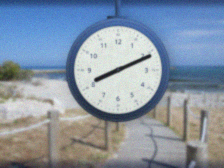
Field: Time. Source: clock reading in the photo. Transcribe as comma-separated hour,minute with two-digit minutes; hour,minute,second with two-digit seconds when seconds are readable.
8,11
